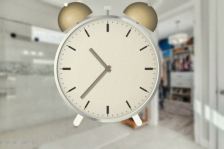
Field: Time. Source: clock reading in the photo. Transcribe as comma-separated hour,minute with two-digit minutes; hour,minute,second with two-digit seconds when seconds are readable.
10,37
